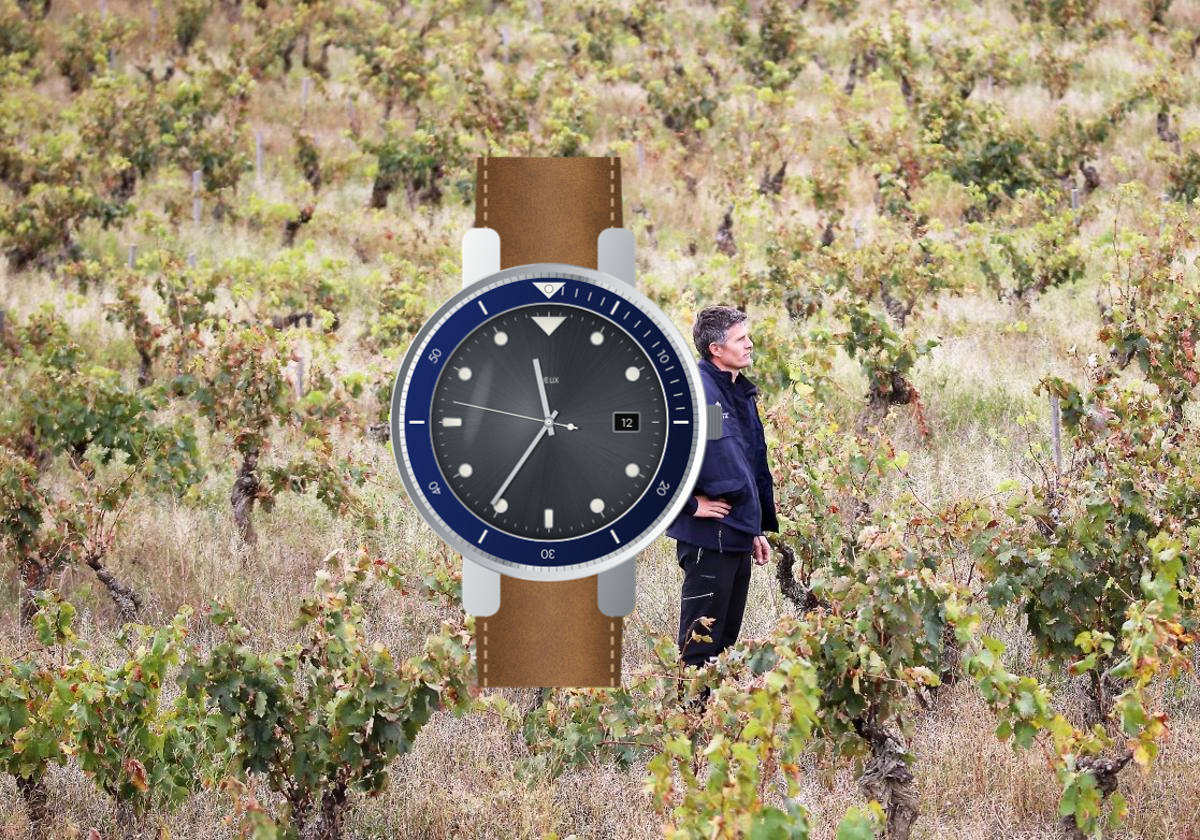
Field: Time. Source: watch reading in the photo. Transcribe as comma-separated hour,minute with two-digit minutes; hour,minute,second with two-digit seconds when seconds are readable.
11,35,47
